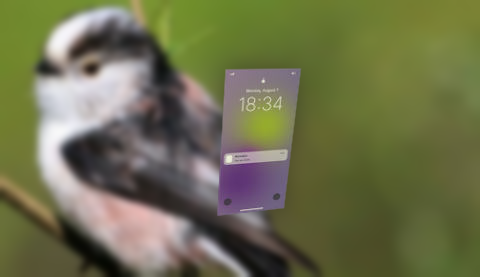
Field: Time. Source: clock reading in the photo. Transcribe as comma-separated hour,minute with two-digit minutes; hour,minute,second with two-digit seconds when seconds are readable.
18,34
